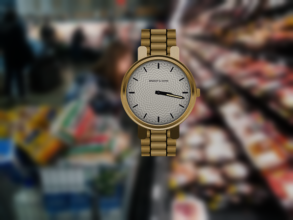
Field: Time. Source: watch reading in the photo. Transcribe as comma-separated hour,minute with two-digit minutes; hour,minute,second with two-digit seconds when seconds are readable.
3,17
